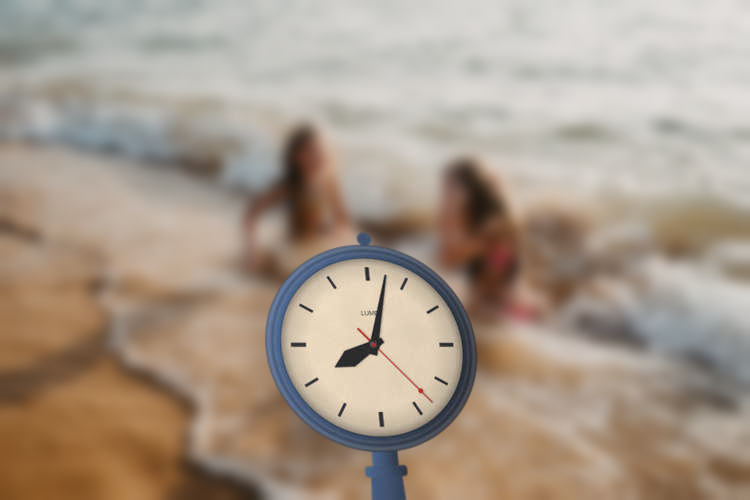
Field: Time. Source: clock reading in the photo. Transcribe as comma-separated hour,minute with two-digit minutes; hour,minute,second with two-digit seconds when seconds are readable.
8,02,23
